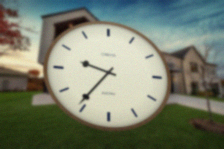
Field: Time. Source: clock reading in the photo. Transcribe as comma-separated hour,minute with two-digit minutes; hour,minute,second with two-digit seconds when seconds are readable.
9,36
